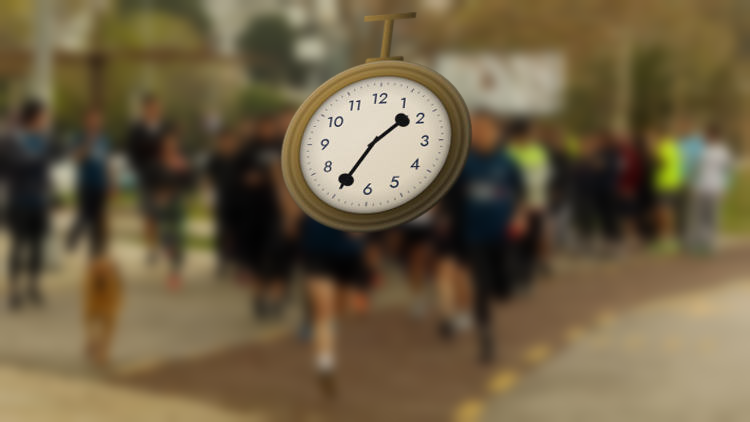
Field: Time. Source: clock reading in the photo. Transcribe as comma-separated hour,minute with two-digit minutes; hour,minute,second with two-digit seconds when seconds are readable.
1,35
